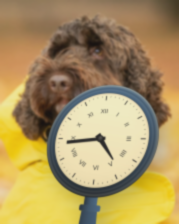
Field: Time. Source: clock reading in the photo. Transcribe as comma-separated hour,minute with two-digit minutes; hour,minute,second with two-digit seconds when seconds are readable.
4,44
